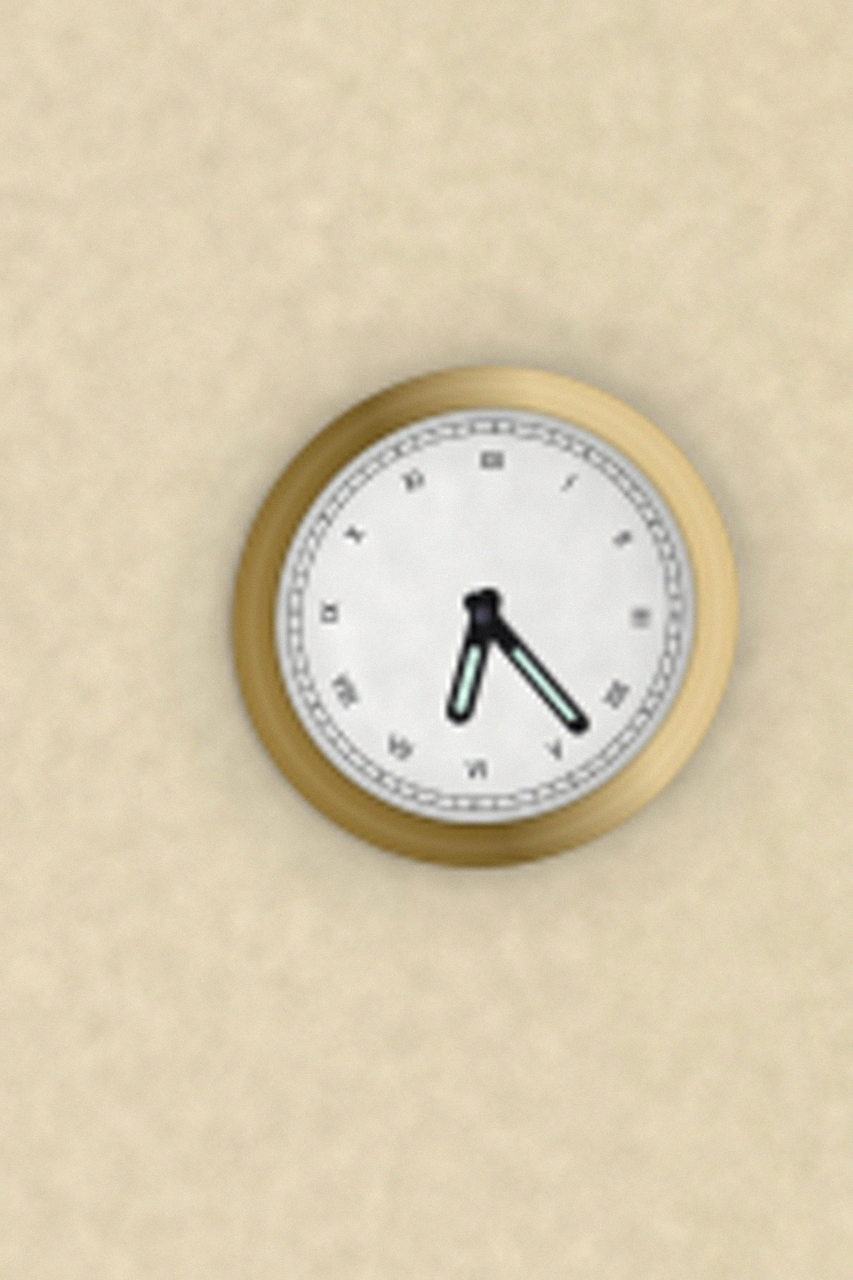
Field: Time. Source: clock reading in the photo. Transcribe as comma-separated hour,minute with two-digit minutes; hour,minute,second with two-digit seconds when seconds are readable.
6,23
